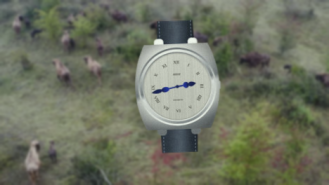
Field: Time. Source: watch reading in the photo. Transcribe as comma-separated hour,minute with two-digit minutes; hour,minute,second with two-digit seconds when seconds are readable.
2,43
